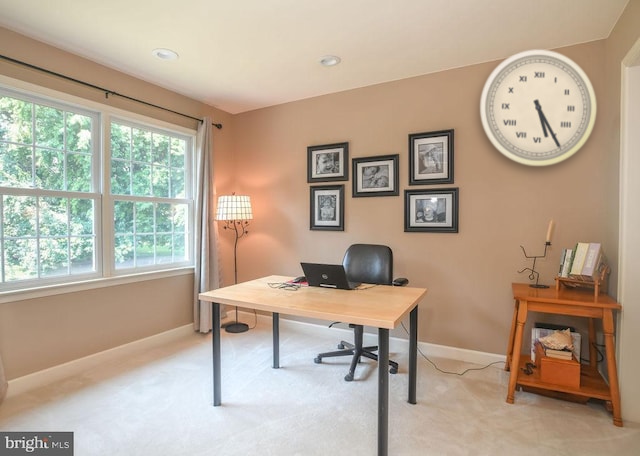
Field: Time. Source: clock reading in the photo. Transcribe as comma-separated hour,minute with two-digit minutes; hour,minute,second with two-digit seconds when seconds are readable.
5,25
